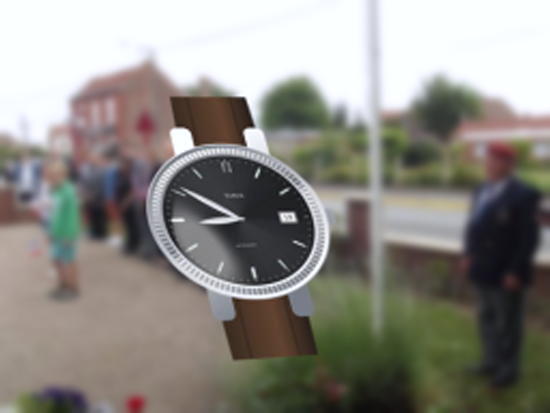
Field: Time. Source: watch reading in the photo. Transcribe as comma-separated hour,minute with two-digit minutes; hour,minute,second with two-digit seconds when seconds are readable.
8,51
